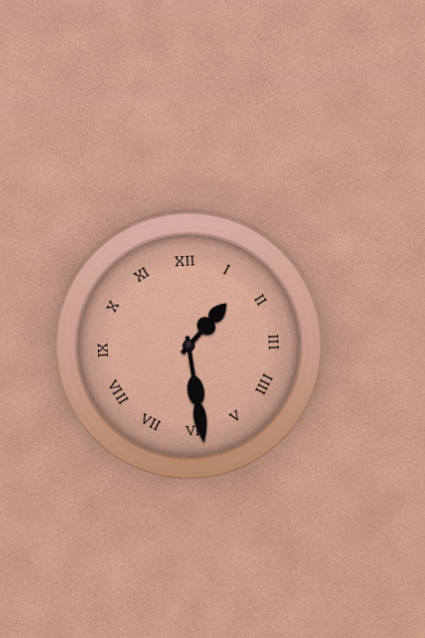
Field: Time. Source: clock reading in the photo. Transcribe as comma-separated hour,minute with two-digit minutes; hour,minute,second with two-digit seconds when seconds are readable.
1,29
